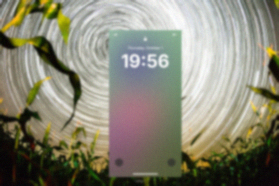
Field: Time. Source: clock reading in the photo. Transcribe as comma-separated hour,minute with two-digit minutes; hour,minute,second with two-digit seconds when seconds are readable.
19,56
